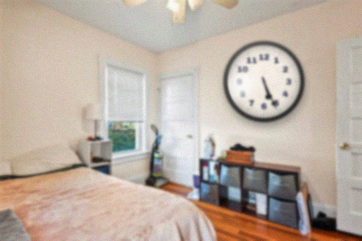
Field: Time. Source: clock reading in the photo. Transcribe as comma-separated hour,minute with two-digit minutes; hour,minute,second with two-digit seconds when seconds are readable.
5,26
